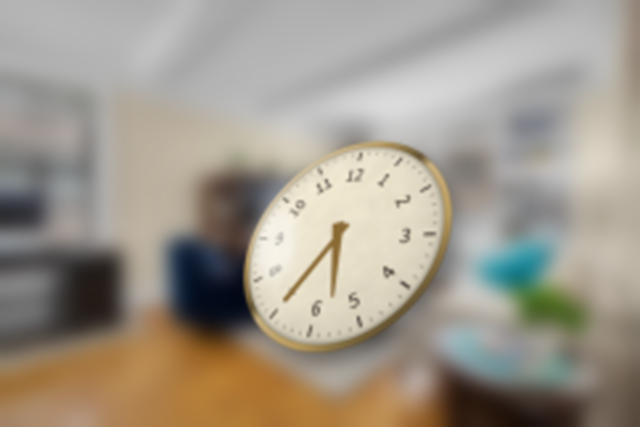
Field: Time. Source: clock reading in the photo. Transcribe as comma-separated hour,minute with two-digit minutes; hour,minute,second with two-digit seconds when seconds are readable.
5,35
